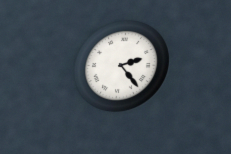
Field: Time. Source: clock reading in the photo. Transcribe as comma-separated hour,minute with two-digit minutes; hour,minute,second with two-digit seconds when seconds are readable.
2,23
